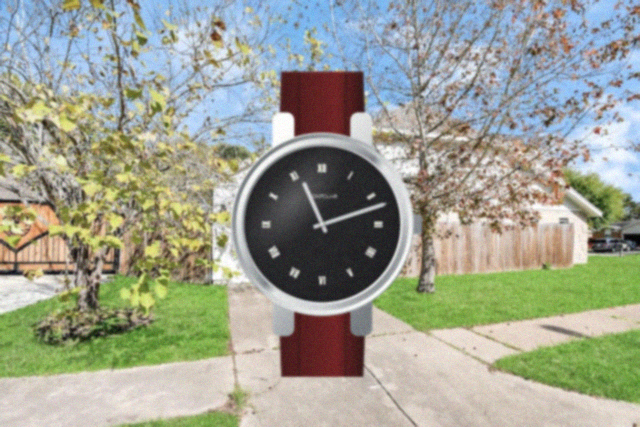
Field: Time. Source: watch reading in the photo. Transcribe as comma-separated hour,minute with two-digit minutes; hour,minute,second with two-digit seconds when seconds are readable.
11,12
